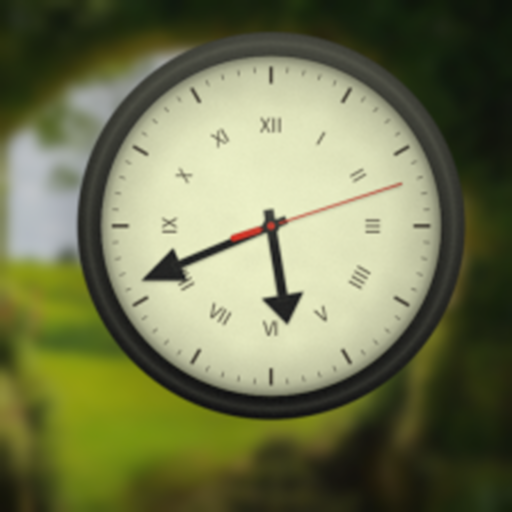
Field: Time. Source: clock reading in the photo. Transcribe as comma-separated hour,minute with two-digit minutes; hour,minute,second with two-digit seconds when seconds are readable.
5,41,12
